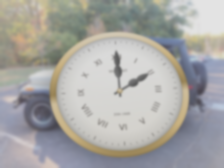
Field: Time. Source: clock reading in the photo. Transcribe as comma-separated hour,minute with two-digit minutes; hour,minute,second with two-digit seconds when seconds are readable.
2,00
